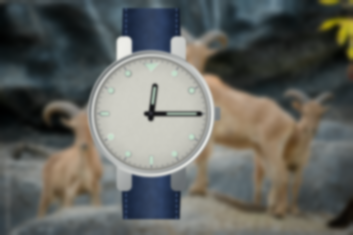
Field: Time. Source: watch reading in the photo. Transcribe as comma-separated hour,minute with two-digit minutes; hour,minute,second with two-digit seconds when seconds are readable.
12,15
